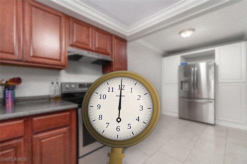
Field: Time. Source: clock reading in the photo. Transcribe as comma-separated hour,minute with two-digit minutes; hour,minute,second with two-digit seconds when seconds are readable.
6,00
